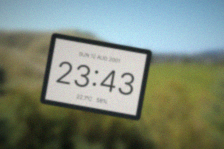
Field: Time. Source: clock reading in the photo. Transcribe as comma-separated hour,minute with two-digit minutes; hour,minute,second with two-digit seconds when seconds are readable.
23,43
